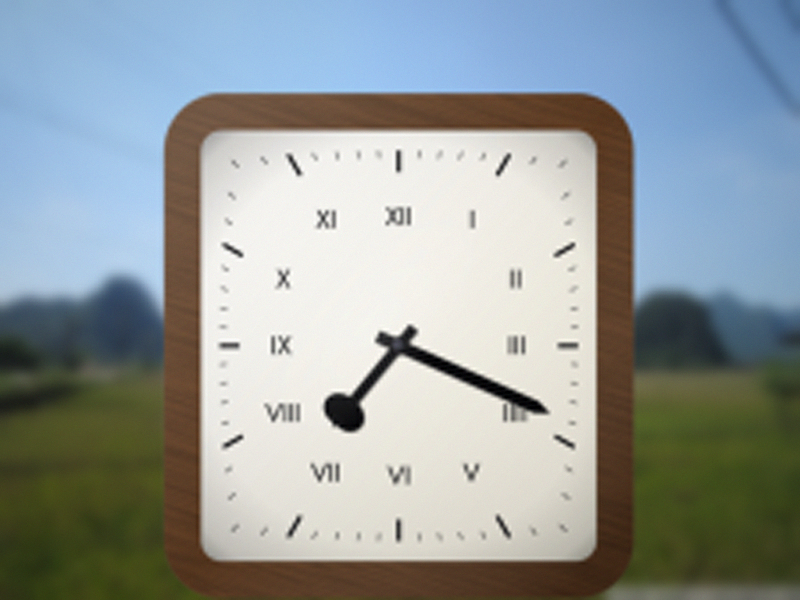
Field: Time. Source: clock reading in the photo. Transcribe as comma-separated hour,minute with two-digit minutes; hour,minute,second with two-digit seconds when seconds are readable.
7,19
